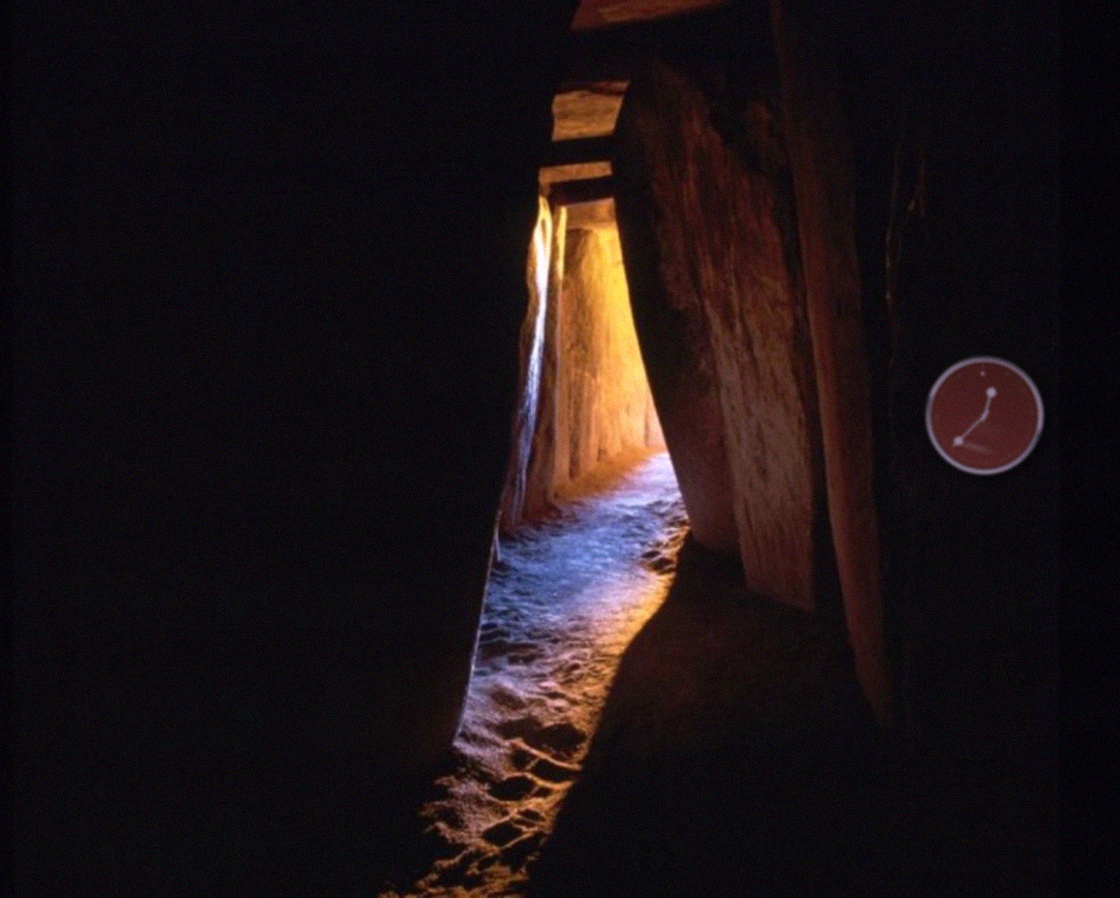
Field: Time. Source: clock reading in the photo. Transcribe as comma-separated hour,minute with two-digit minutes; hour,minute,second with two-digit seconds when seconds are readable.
12,38
